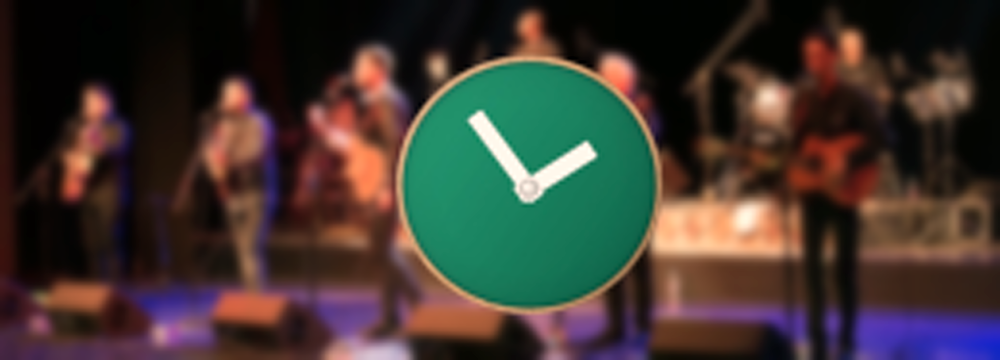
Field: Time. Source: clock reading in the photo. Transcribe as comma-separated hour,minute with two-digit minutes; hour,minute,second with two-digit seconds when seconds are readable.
1,54
